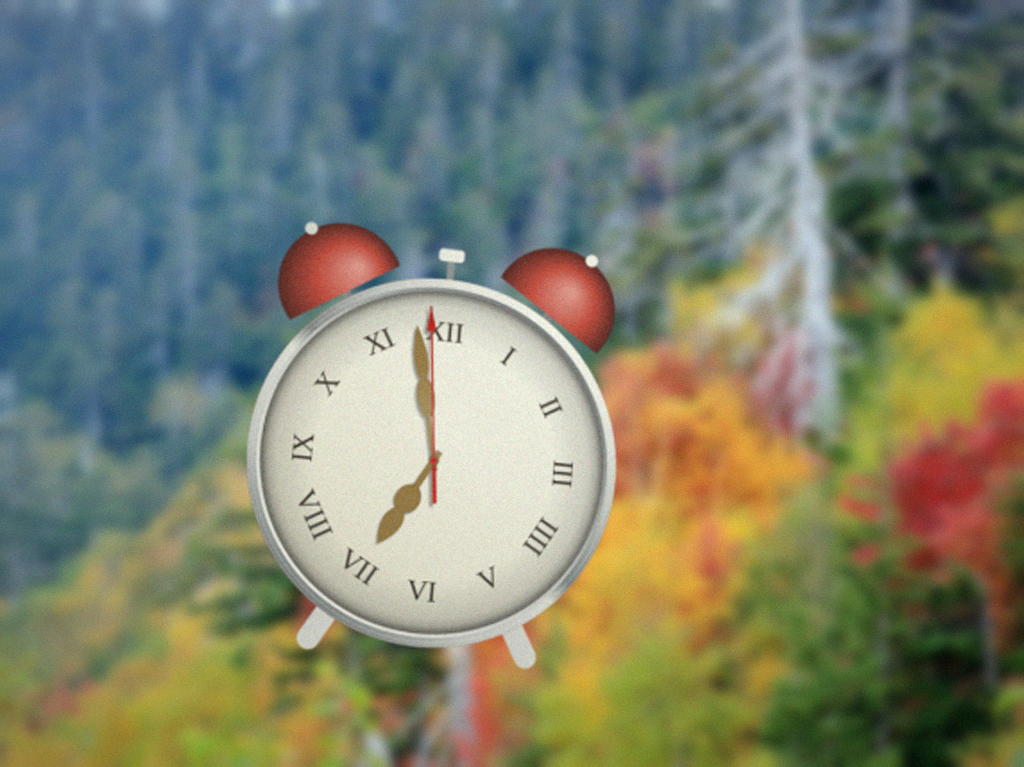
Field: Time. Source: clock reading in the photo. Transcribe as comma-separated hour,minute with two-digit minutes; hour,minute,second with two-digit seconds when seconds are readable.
6,57,59
